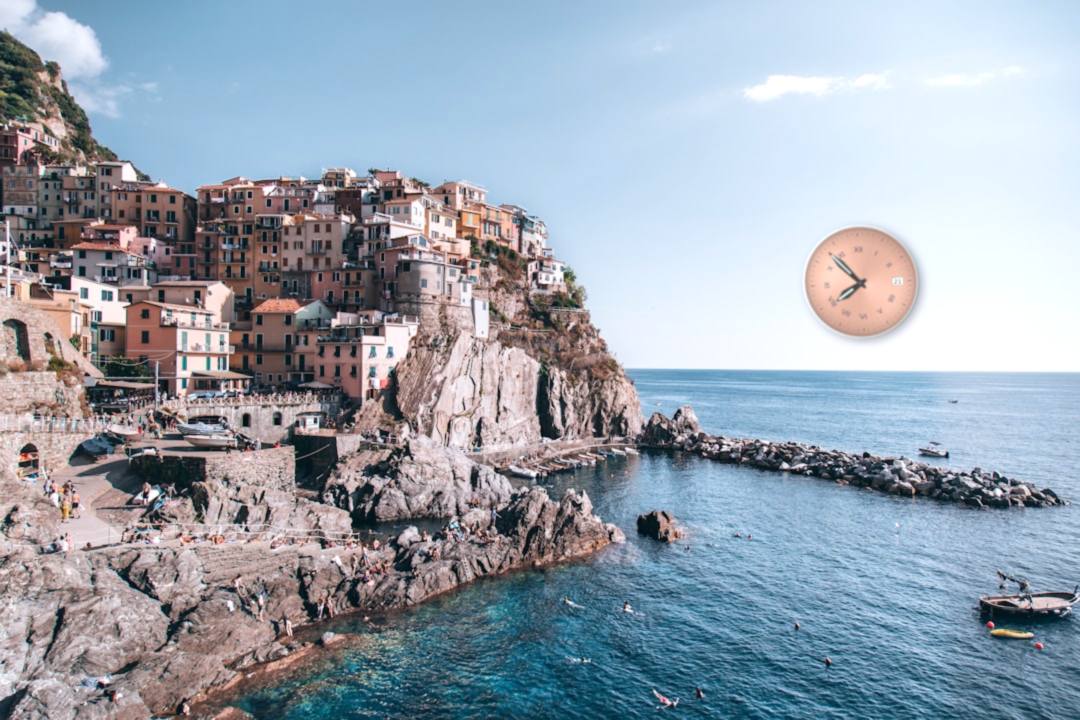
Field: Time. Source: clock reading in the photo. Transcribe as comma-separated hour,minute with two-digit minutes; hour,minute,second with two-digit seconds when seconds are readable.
7,53
